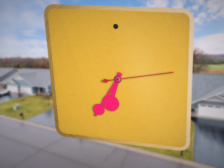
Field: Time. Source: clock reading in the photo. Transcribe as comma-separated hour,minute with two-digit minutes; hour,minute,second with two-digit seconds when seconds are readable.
6,35,13
